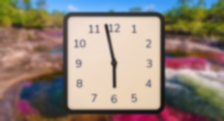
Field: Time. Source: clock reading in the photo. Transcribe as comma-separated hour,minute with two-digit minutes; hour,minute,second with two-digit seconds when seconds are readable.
5,58
